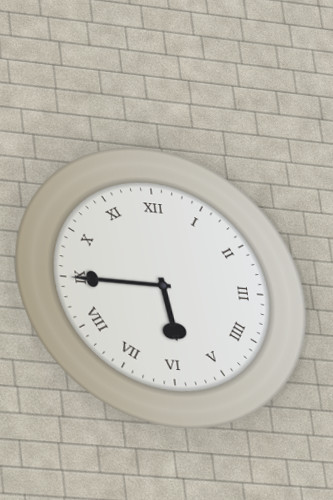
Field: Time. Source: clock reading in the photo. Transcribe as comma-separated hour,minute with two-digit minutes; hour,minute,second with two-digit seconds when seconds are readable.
5,45
